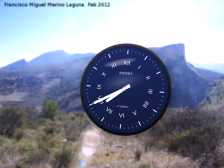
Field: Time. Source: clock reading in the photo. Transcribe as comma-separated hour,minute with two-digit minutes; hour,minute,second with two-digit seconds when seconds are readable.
7,40
